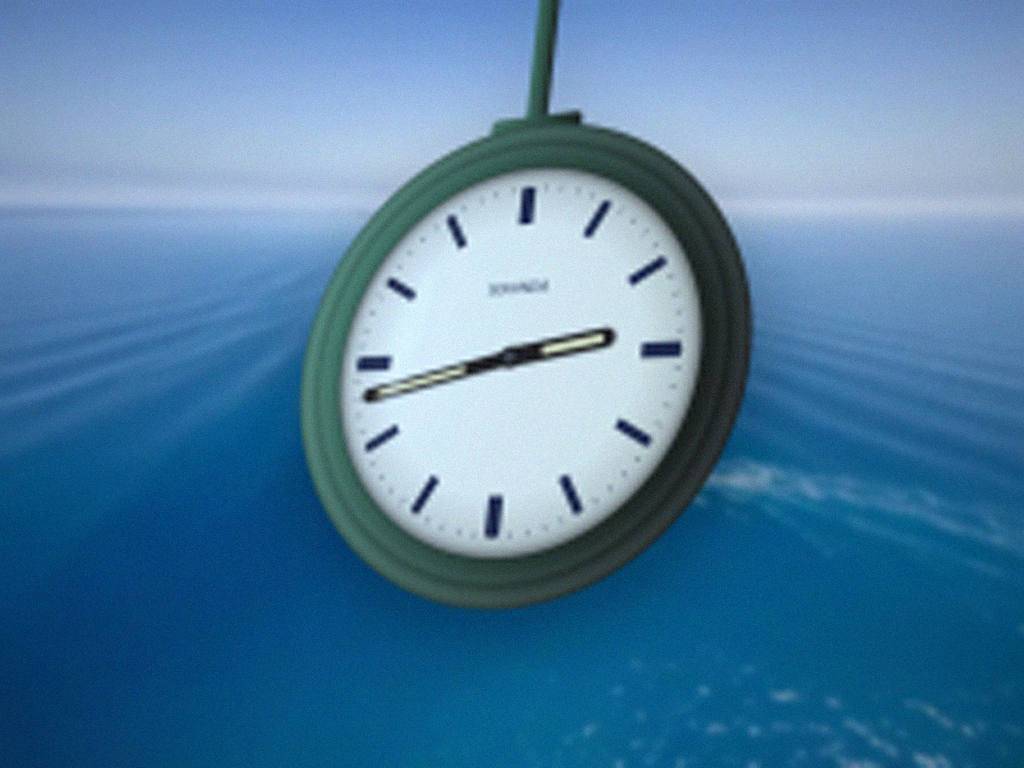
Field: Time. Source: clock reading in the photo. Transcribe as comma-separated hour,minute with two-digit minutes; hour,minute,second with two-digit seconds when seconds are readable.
2,43
